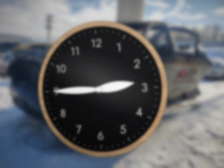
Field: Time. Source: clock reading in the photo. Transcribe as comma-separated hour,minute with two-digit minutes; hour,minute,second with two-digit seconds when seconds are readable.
2,45
